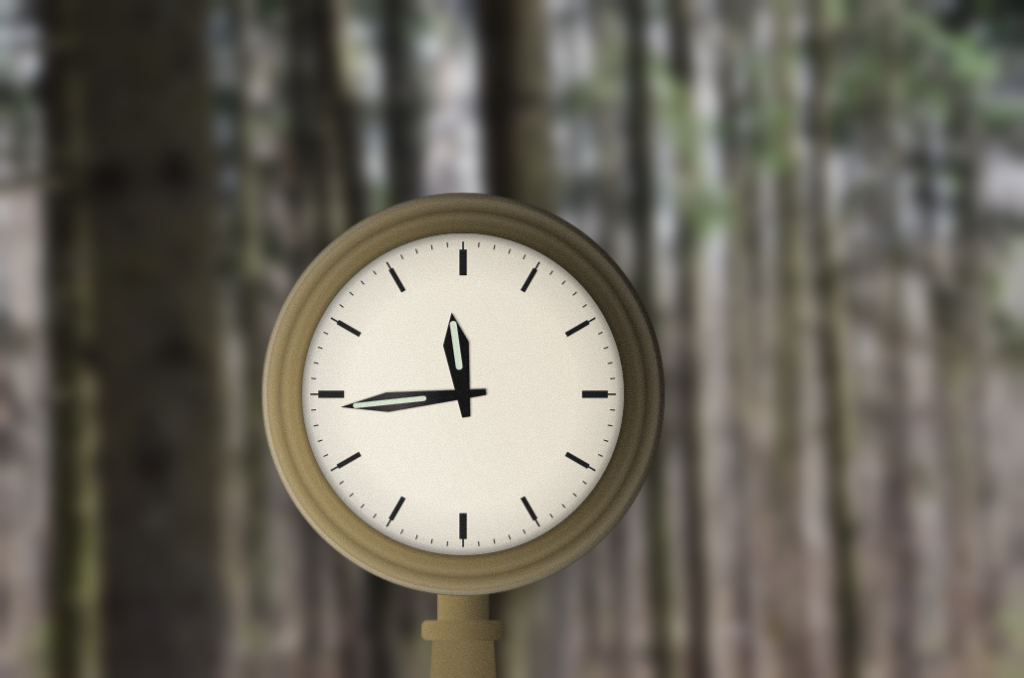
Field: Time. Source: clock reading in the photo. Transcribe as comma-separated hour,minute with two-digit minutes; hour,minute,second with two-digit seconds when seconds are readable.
11,44
